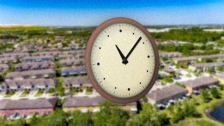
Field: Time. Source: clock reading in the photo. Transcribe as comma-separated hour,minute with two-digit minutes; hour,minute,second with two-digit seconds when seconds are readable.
11,08
